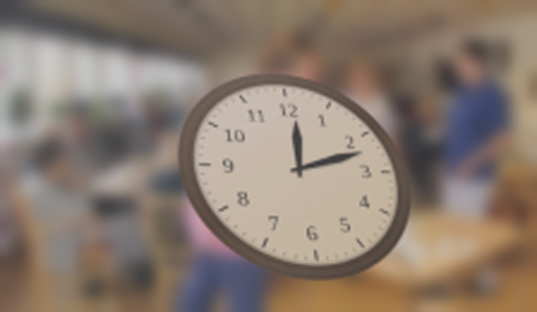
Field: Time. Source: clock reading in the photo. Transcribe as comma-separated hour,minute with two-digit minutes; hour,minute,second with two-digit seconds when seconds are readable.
12,12
